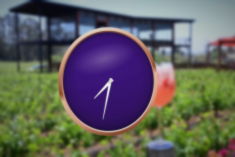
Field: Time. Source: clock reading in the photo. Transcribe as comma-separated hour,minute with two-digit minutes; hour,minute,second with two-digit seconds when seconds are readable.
7,32
